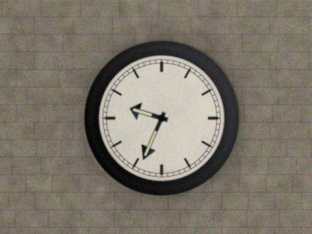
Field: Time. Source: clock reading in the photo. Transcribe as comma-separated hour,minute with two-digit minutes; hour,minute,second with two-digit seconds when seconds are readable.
9,34
